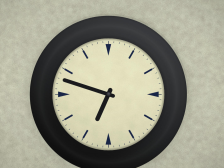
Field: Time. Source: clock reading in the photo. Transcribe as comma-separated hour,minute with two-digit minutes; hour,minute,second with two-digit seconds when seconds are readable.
6,48
